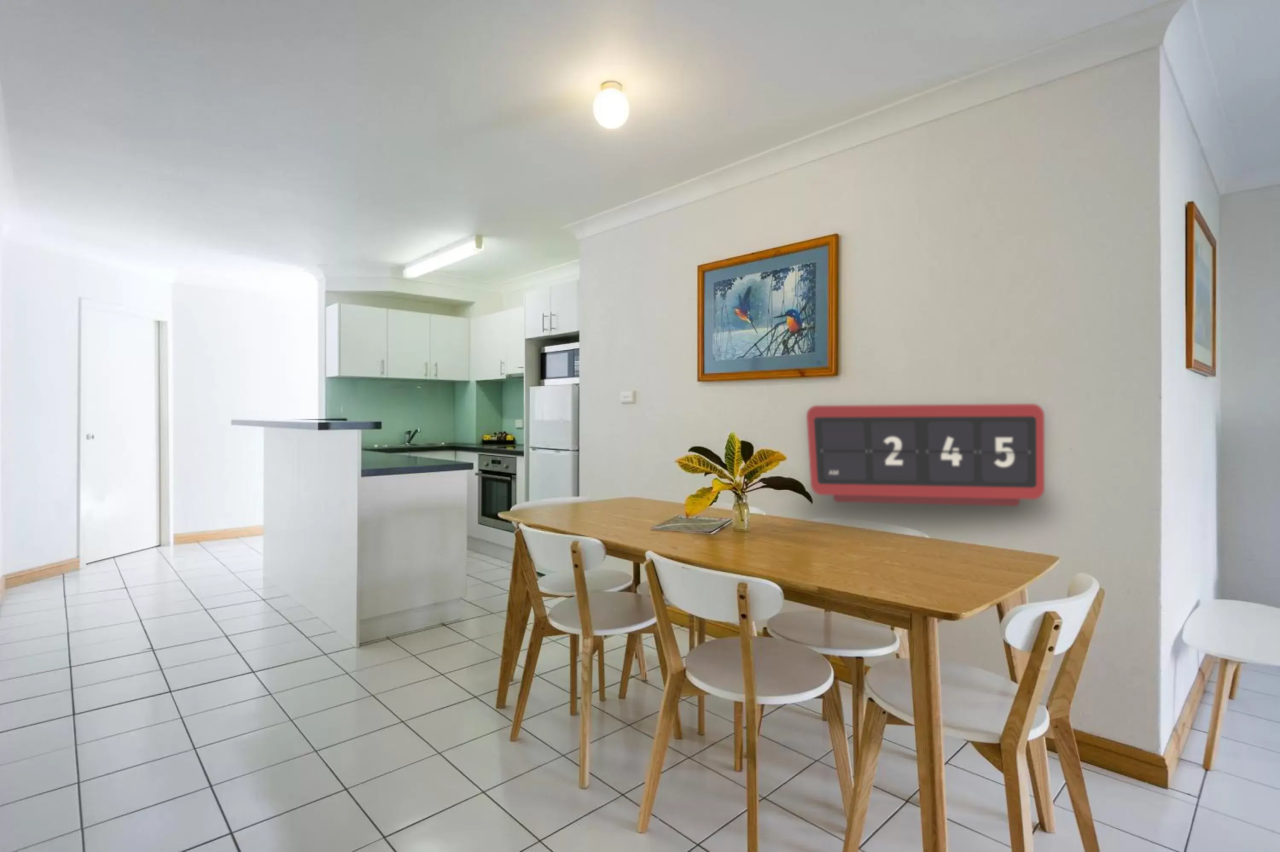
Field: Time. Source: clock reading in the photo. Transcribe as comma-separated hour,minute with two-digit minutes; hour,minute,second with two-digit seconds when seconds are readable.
2,45
